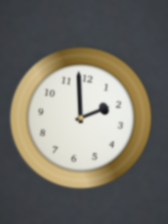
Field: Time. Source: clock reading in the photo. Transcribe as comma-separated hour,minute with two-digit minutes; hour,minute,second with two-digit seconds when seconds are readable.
1,58
